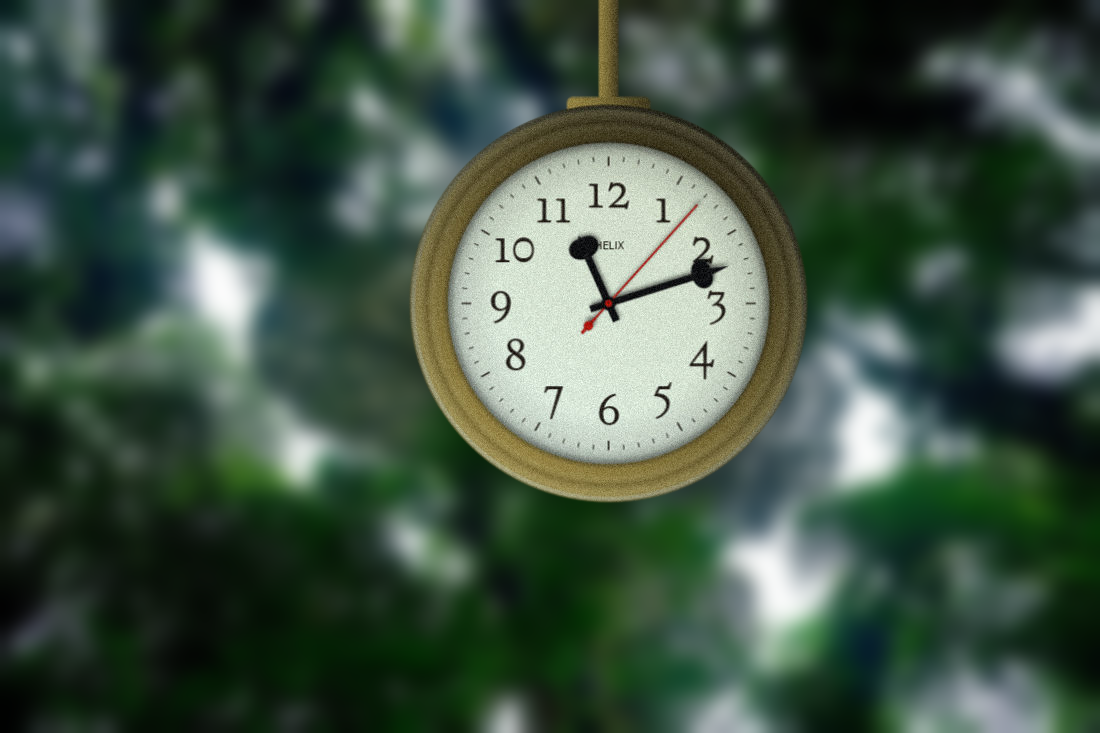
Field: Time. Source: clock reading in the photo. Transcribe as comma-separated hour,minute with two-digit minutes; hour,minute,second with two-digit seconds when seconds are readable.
11,12,07
